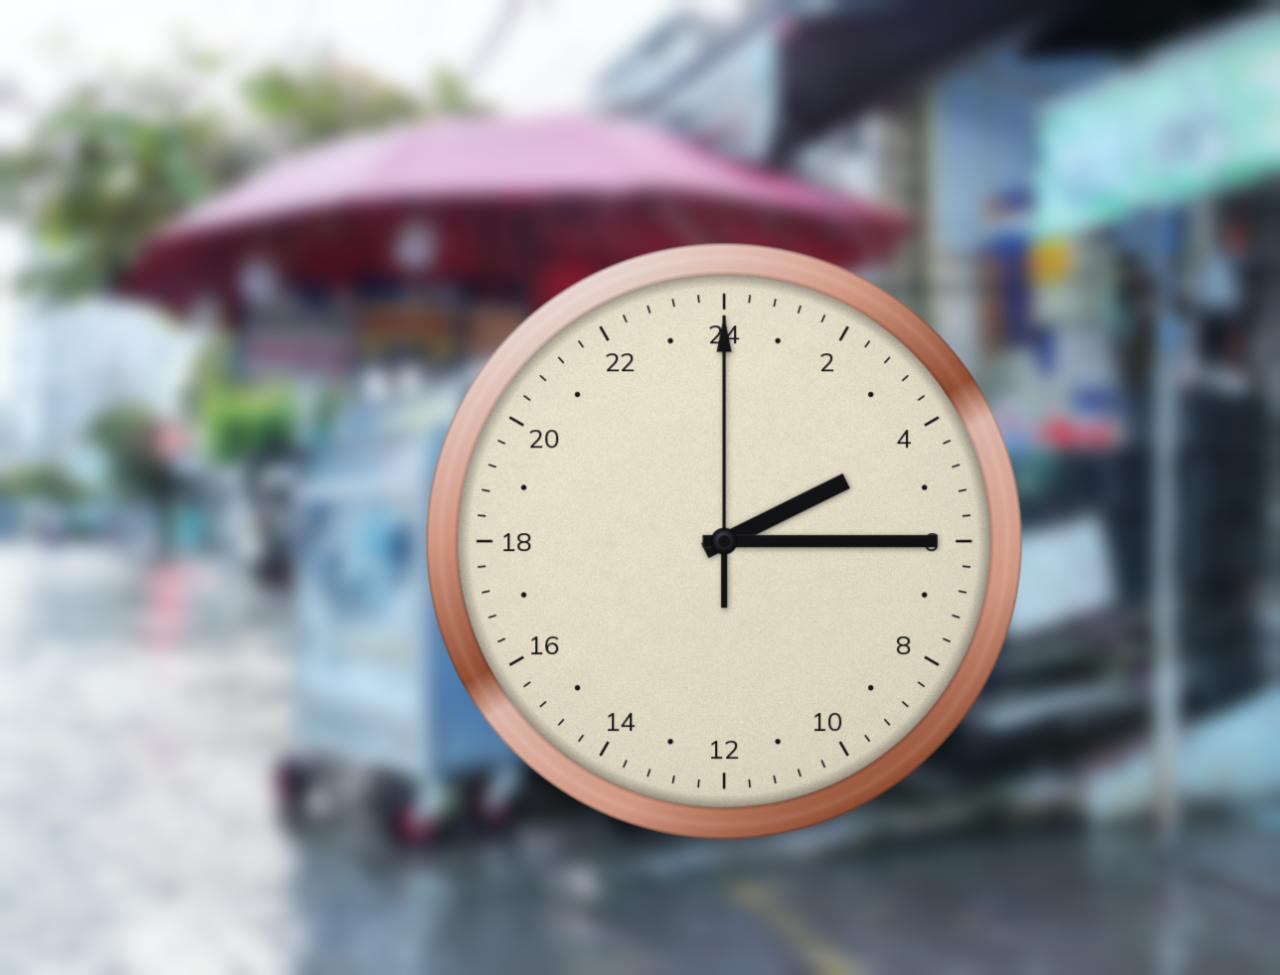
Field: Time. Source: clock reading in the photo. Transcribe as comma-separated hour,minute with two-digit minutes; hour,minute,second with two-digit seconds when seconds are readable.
4,15,00
